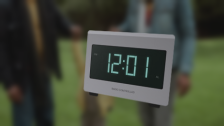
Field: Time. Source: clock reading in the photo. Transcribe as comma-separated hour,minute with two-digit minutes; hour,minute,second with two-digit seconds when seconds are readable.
12,01
